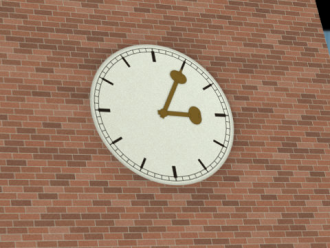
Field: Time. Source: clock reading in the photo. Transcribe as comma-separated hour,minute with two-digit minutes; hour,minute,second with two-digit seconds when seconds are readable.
3,05
